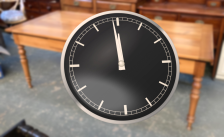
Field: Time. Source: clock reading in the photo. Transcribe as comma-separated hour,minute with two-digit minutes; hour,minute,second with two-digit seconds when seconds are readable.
11,59
